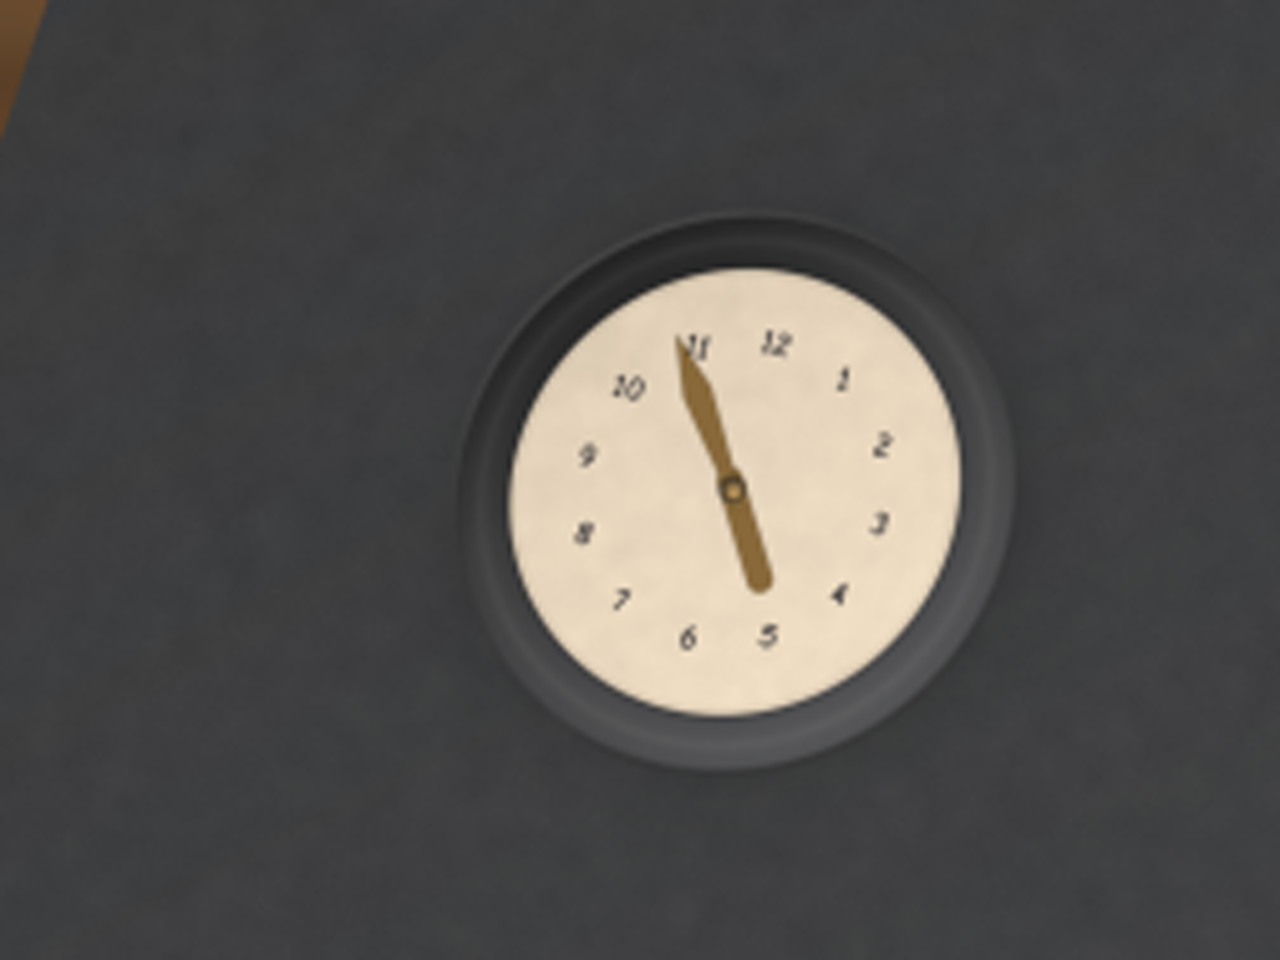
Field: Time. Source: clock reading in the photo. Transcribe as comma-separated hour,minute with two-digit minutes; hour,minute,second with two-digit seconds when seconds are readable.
4,54
